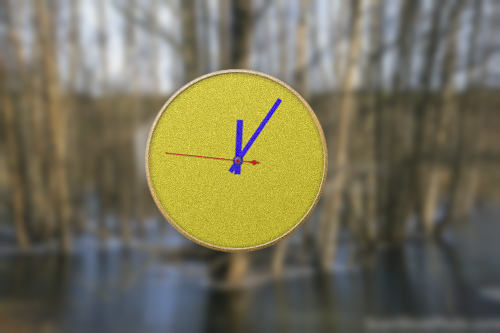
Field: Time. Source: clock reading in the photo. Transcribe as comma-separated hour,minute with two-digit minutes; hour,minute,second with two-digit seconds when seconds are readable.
12,05,46
